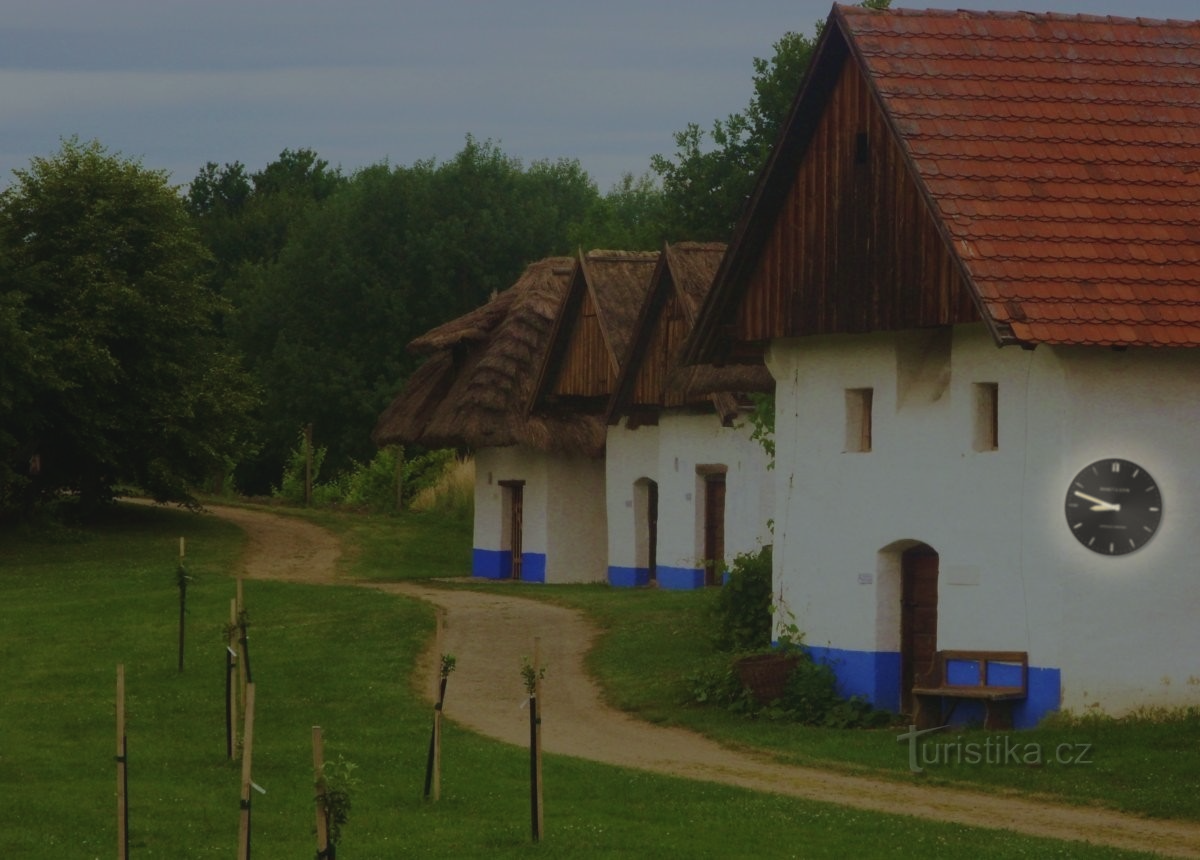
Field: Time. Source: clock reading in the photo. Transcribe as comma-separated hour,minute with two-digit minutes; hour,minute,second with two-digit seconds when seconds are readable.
8,48
